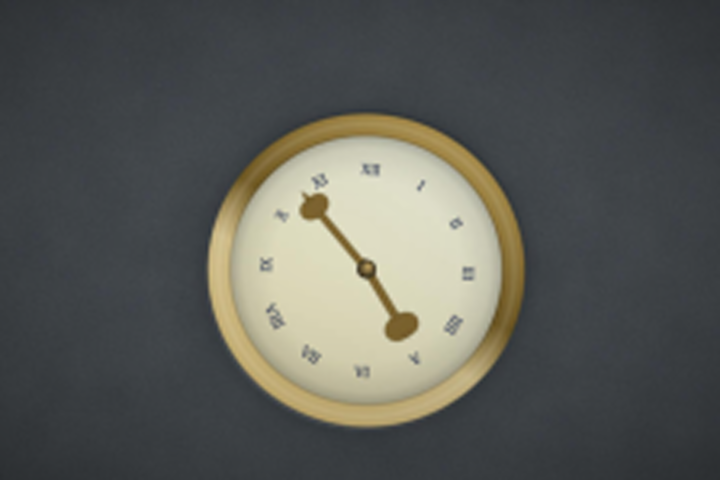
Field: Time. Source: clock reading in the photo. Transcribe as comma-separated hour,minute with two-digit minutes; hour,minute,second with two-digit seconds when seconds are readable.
4,53
